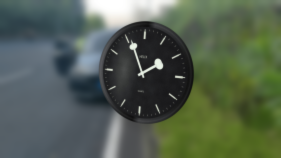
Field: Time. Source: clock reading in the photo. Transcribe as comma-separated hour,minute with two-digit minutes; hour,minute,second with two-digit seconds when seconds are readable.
1,56
